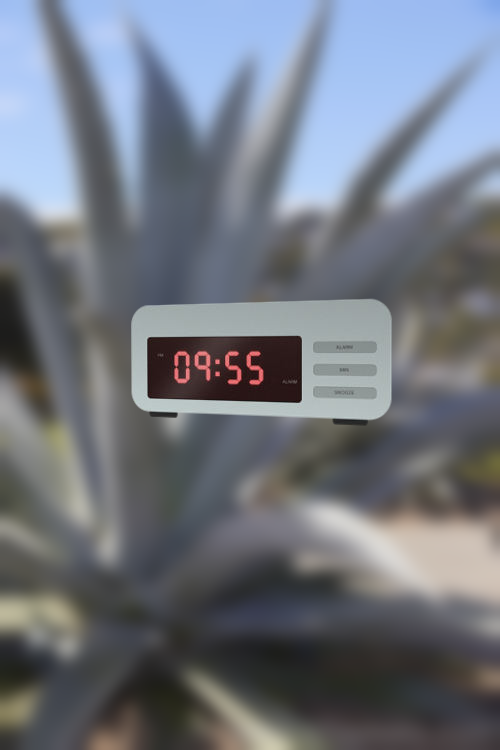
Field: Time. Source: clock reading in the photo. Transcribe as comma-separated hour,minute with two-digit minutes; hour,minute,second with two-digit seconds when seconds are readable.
9,55
